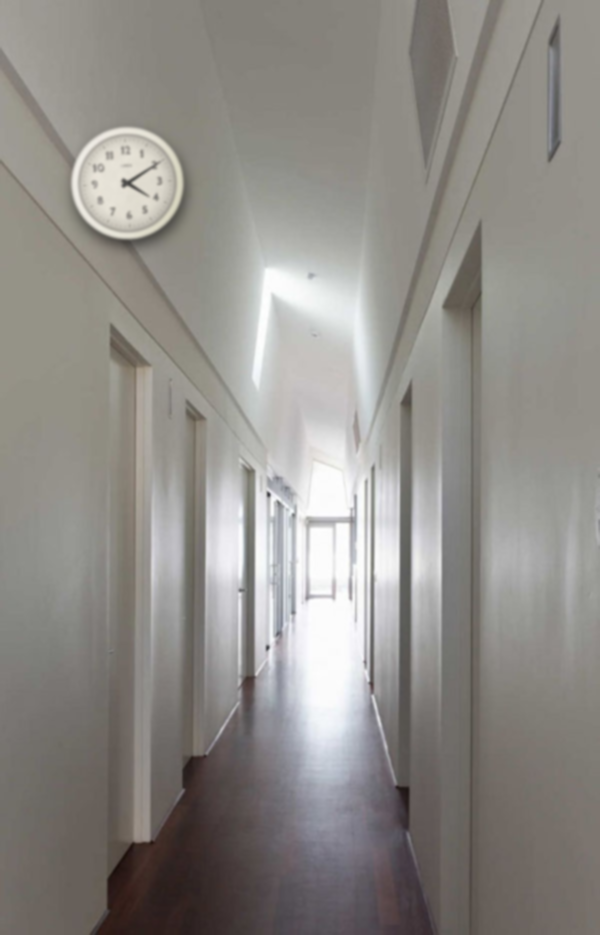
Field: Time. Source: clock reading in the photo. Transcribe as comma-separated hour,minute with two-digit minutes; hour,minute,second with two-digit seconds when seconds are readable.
4,10
